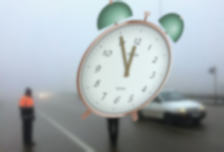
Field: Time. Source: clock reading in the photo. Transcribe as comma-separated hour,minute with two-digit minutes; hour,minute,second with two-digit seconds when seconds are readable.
11,55
